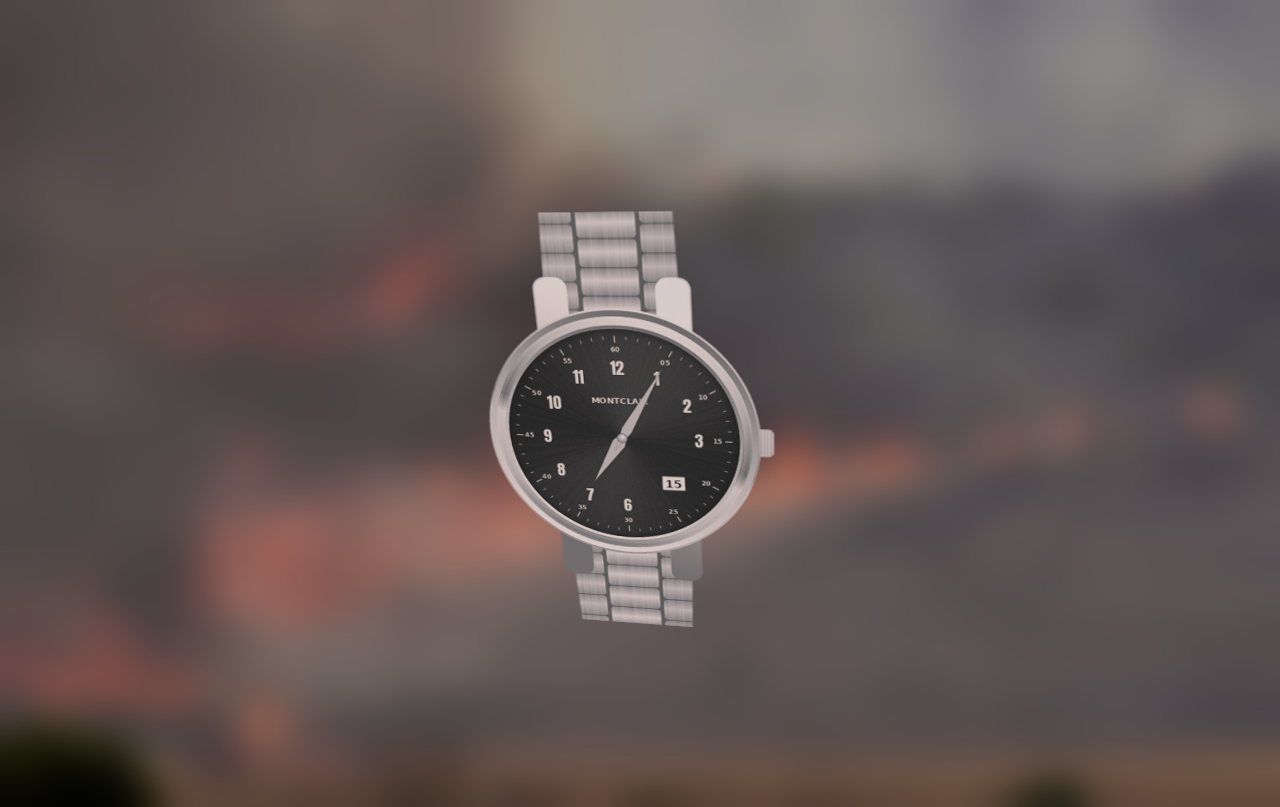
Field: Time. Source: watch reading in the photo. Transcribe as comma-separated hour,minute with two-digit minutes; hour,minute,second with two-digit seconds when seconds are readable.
7,05
